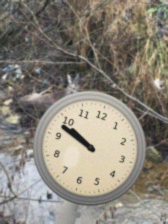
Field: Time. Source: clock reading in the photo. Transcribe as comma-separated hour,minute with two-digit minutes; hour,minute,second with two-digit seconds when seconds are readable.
9,48
